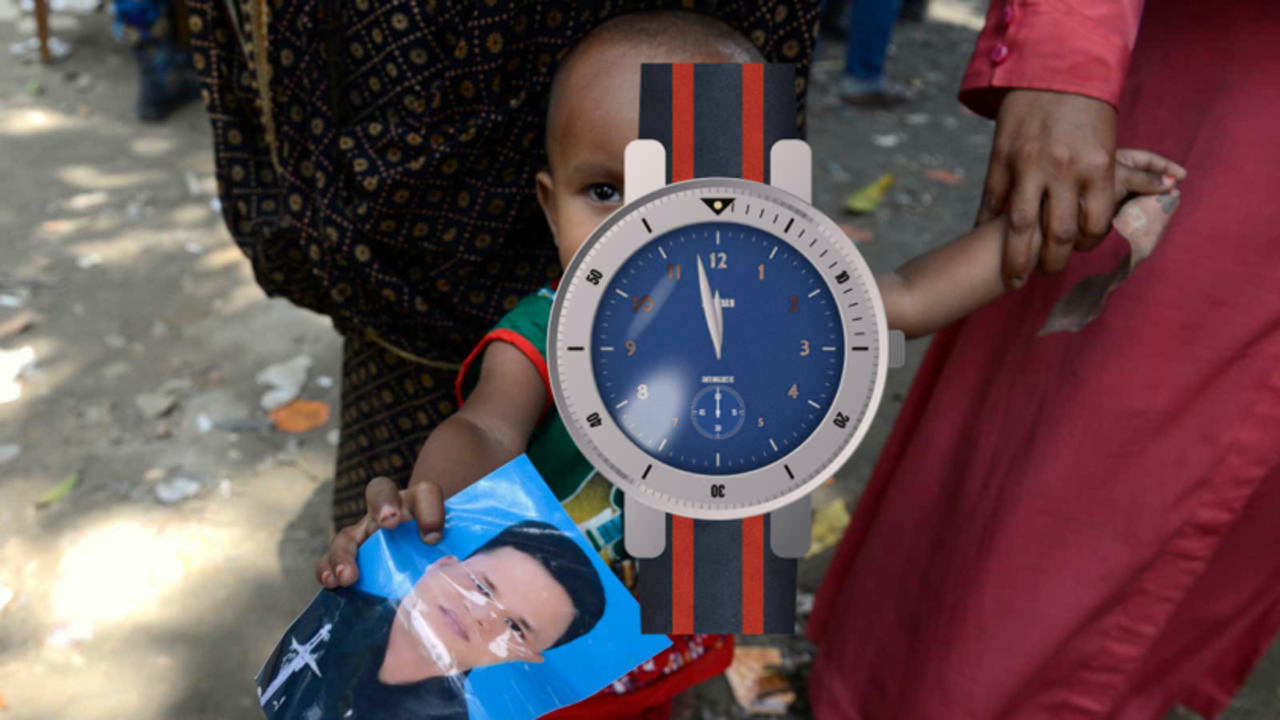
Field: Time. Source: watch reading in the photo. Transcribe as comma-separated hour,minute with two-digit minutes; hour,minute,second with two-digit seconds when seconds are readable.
11,58
